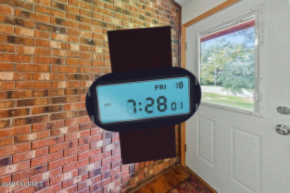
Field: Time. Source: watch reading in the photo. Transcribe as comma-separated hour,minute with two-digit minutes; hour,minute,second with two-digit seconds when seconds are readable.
7,28
